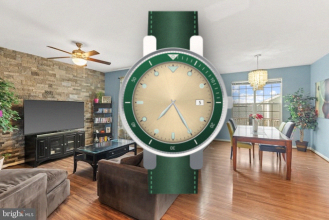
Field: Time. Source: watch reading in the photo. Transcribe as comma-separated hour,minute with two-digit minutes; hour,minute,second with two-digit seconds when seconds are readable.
7,25
